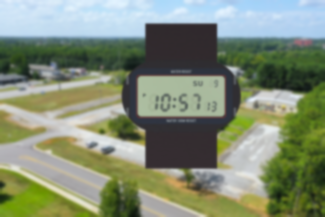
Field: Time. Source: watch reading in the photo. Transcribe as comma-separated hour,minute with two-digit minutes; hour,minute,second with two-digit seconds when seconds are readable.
10,57
